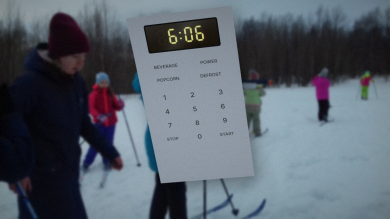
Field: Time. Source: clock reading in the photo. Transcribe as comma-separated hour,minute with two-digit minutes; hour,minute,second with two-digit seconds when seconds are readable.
6,06
